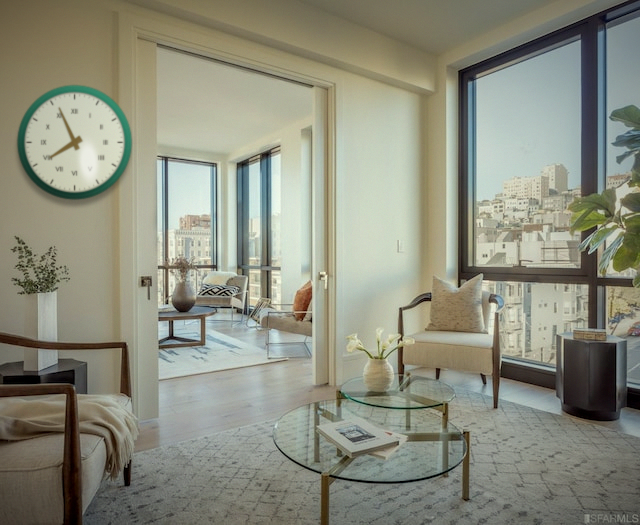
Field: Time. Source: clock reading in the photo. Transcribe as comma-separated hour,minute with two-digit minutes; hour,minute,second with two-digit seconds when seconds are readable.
7,56
